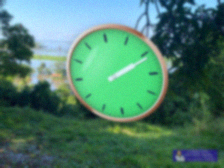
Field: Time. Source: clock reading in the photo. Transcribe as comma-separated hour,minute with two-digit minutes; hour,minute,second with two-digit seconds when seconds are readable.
2,11
